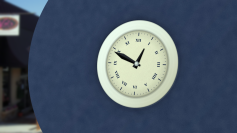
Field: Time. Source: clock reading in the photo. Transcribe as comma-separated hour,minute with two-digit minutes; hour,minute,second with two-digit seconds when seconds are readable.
12,49
